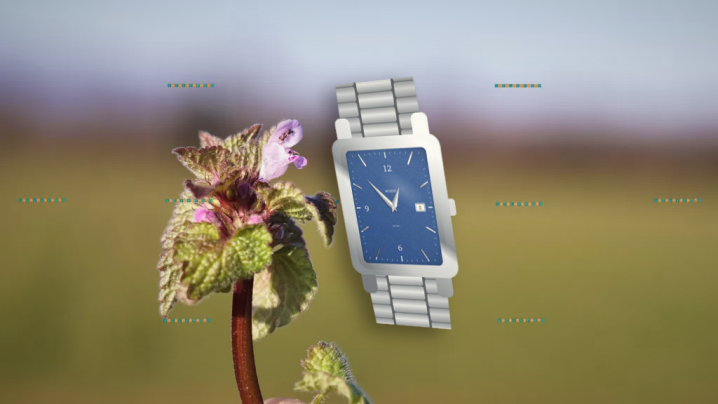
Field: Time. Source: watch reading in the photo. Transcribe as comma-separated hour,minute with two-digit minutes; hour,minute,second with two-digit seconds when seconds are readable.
12,53
